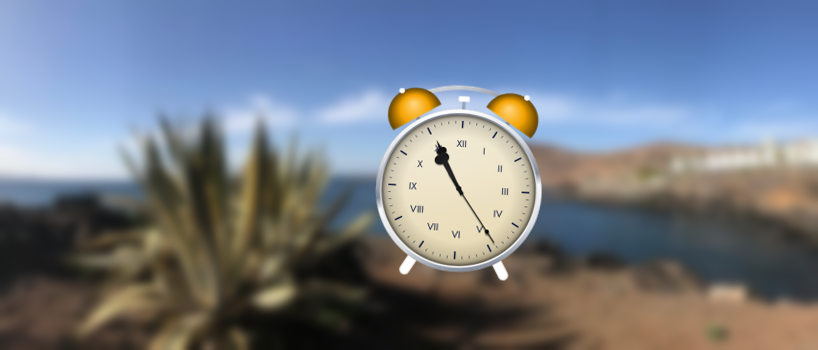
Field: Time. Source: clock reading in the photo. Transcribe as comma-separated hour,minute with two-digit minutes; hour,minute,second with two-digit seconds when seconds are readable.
10,55,24
